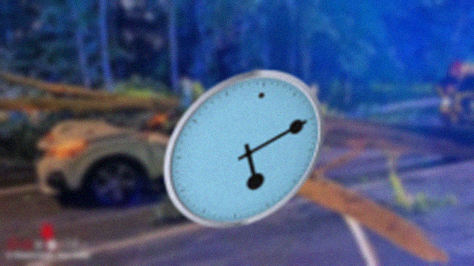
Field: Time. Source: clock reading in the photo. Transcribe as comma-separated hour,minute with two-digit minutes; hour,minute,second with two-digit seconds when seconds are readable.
5,10
